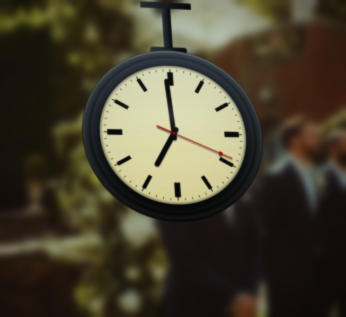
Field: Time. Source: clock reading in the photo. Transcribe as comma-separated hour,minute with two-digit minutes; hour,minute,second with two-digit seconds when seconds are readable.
6,59,19
